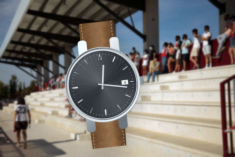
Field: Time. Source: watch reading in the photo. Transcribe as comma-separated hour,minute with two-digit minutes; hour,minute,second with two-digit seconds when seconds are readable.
12,17
